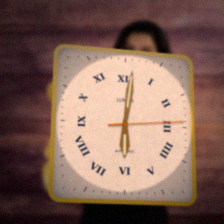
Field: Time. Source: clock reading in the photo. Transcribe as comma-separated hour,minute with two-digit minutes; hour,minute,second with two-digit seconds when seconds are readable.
6,01,14
